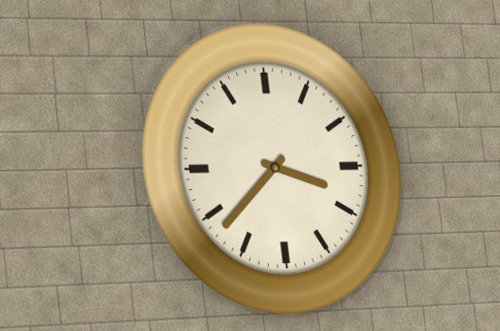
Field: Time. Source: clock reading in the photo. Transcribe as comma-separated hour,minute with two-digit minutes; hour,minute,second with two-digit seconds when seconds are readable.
3,38
